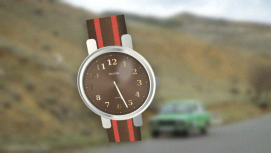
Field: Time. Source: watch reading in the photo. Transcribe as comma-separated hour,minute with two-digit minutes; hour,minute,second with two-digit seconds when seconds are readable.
5,27
